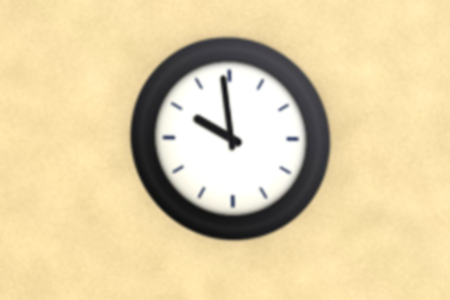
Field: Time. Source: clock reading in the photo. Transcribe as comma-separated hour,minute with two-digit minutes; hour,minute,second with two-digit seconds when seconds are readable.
9,59
